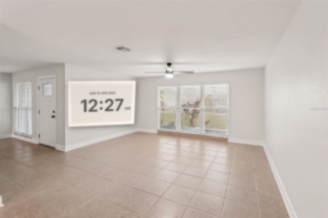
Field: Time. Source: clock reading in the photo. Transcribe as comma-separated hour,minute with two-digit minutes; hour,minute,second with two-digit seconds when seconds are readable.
12,27
